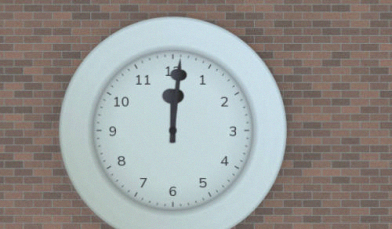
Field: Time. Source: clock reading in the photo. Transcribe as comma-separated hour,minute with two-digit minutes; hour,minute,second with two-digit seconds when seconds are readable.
12,01
